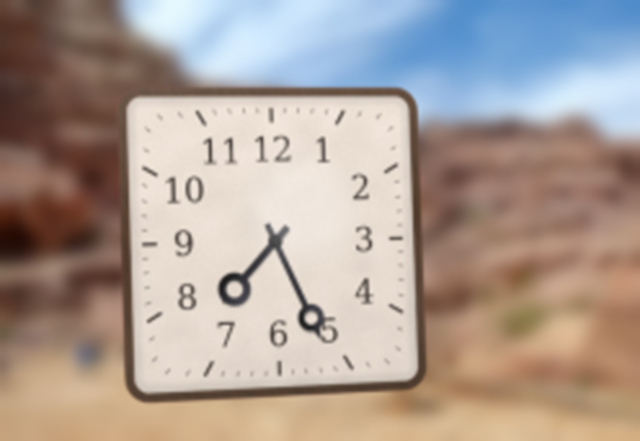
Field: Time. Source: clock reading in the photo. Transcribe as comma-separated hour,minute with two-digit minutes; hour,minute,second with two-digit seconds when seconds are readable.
7,26
